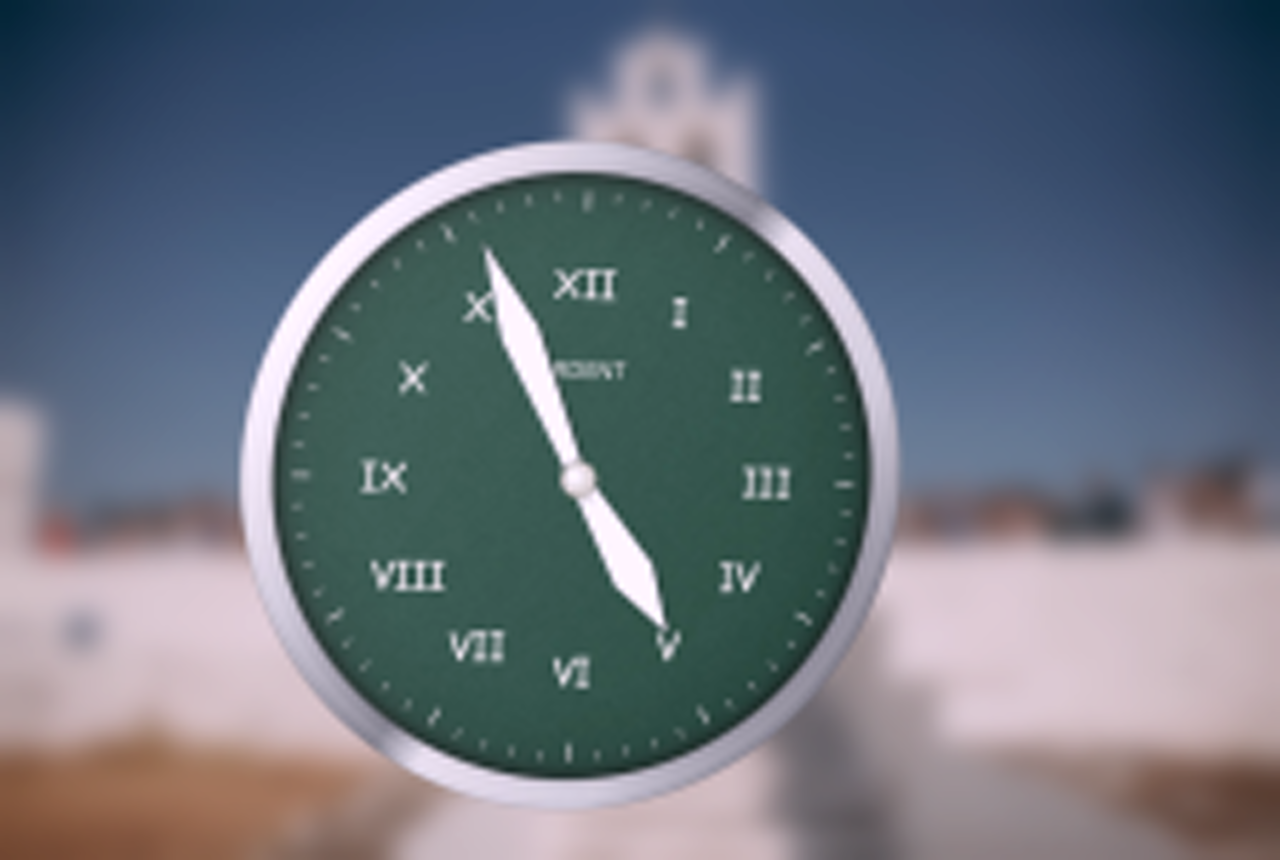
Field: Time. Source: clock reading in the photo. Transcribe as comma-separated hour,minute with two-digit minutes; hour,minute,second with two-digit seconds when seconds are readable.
4,56
